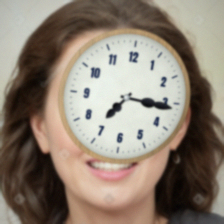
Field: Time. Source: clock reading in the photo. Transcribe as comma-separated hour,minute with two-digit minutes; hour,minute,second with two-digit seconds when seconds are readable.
7,16
